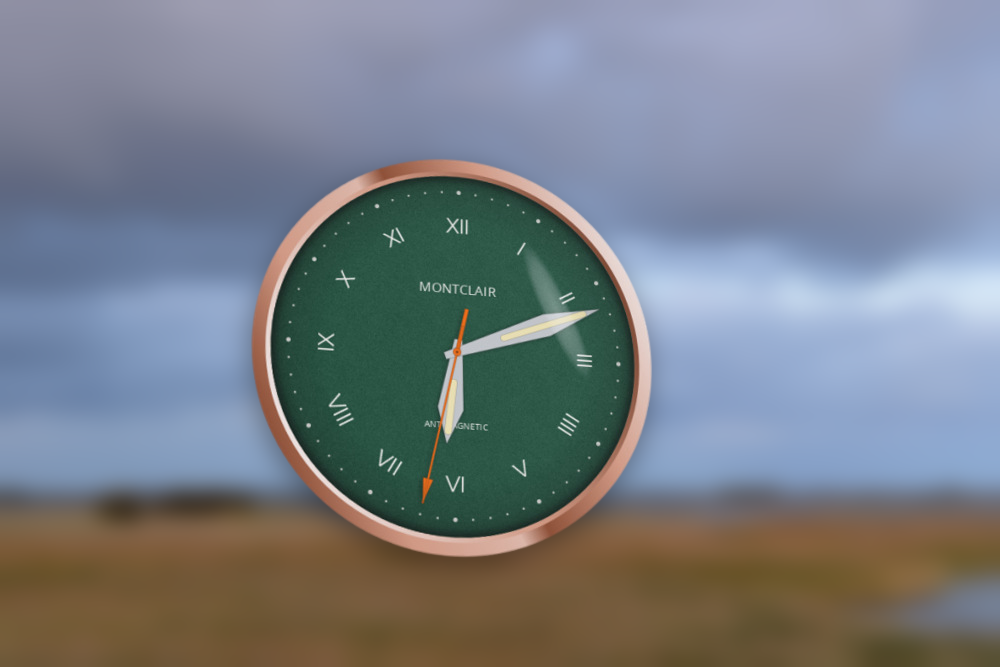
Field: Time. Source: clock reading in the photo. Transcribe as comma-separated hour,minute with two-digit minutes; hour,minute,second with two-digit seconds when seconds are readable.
6,11,32
